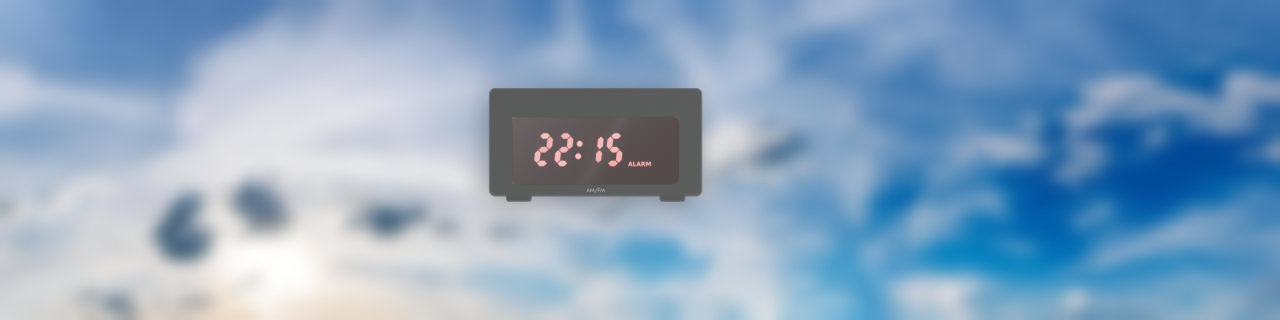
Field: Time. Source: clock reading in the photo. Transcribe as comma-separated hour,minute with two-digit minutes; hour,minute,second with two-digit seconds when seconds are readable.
22,15
